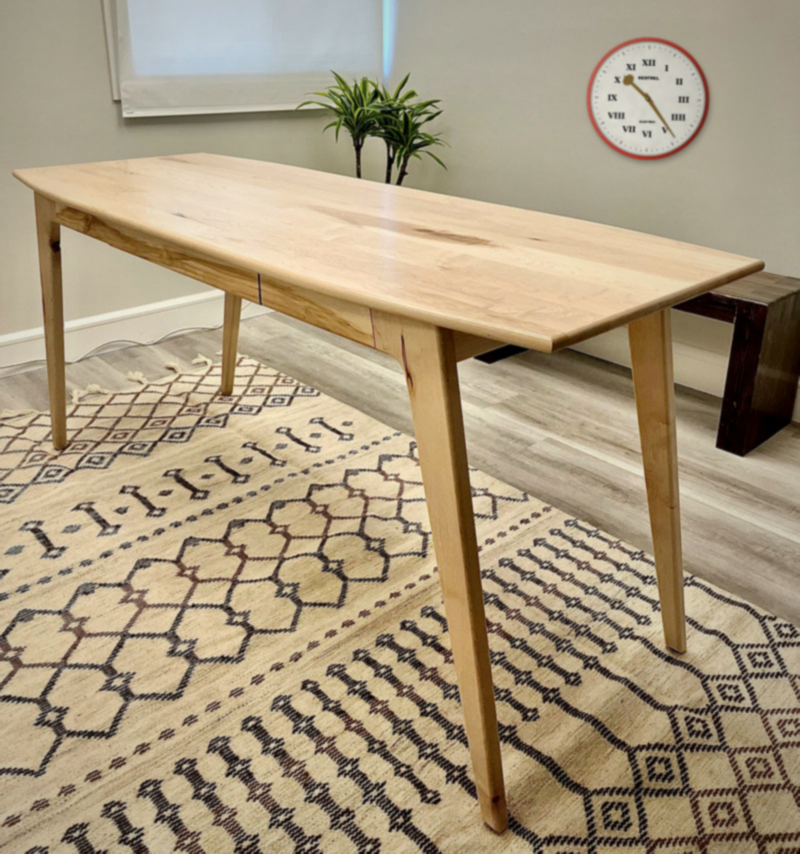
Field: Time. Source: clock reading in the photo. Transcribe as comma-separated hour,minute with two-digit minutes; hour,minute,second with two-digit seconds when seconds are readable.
10,24
